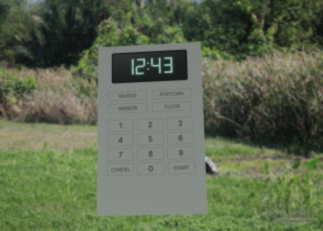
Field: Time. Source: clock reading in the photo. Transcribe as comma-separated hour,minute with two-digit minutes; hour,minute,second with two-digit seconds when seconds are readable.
12,43
